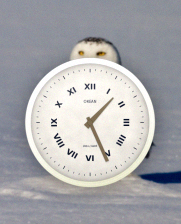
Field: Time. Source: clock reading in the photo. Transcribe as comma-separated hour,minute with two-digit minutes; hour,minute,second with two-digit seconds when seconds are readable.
1,26
